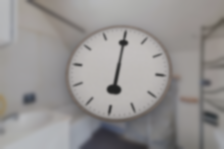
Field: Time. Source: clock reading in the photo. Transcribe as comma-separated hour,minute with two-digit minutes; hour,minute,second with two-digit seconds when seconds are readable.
6,00
